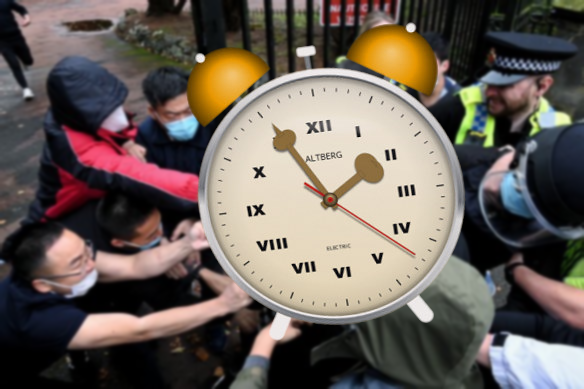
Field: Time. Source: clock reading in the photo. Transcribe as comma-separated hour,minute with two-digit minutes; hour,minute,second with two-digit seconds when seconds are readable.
1,55,22
